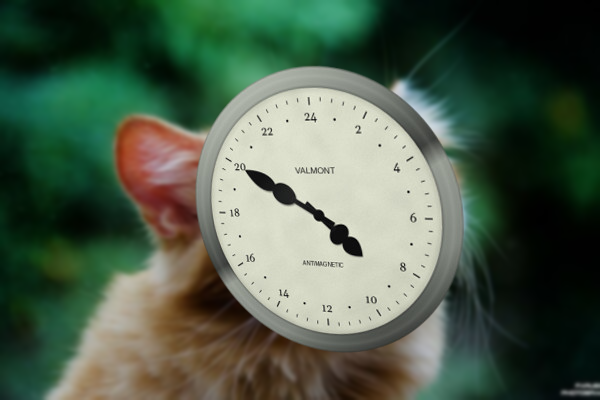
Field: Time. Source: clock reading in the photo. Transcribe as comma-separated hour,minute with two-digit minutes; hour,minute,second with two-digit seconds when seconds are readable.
8,50
